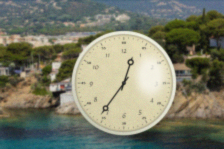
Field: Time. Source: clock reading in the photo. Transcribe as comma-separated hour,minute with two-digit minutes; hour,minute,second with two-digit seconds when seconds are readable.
12,36
